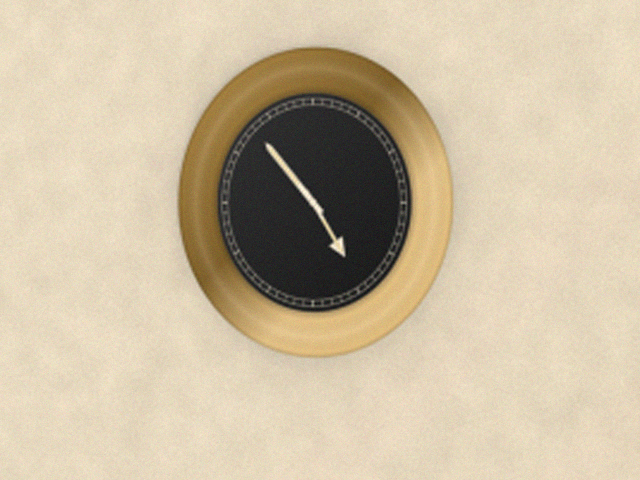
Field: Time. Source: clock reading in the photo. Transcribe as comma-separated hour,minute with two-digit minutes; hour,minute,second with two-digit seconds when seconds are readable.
4,53
